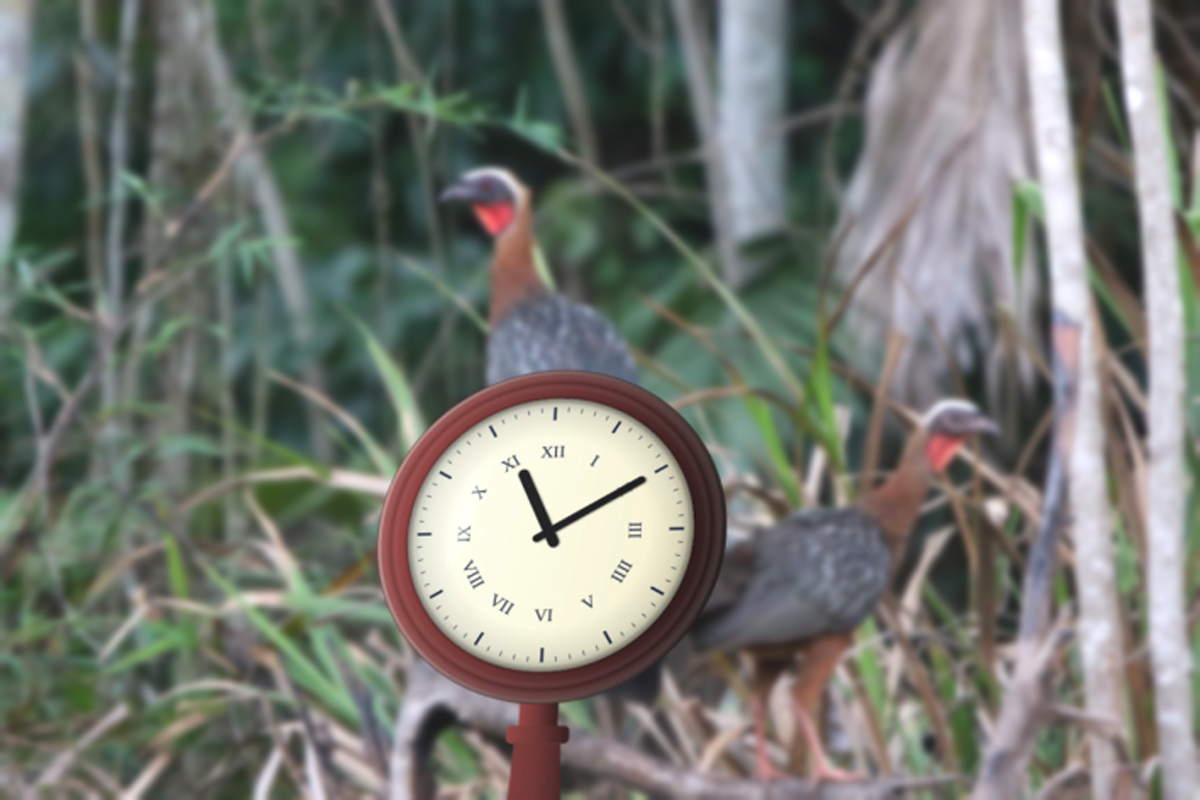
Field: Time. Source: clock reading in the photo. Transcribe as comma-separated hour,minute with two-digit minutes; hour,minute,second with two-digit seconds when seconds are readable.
11,10
